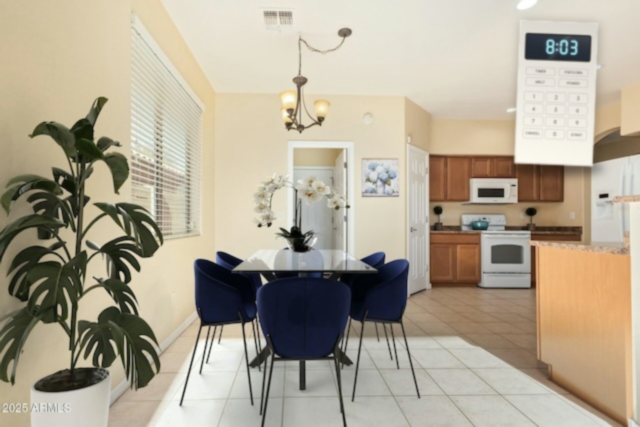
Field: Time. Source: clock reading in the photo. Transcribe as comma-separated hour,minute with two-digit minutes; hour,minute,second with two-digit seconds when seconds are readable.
8,03
